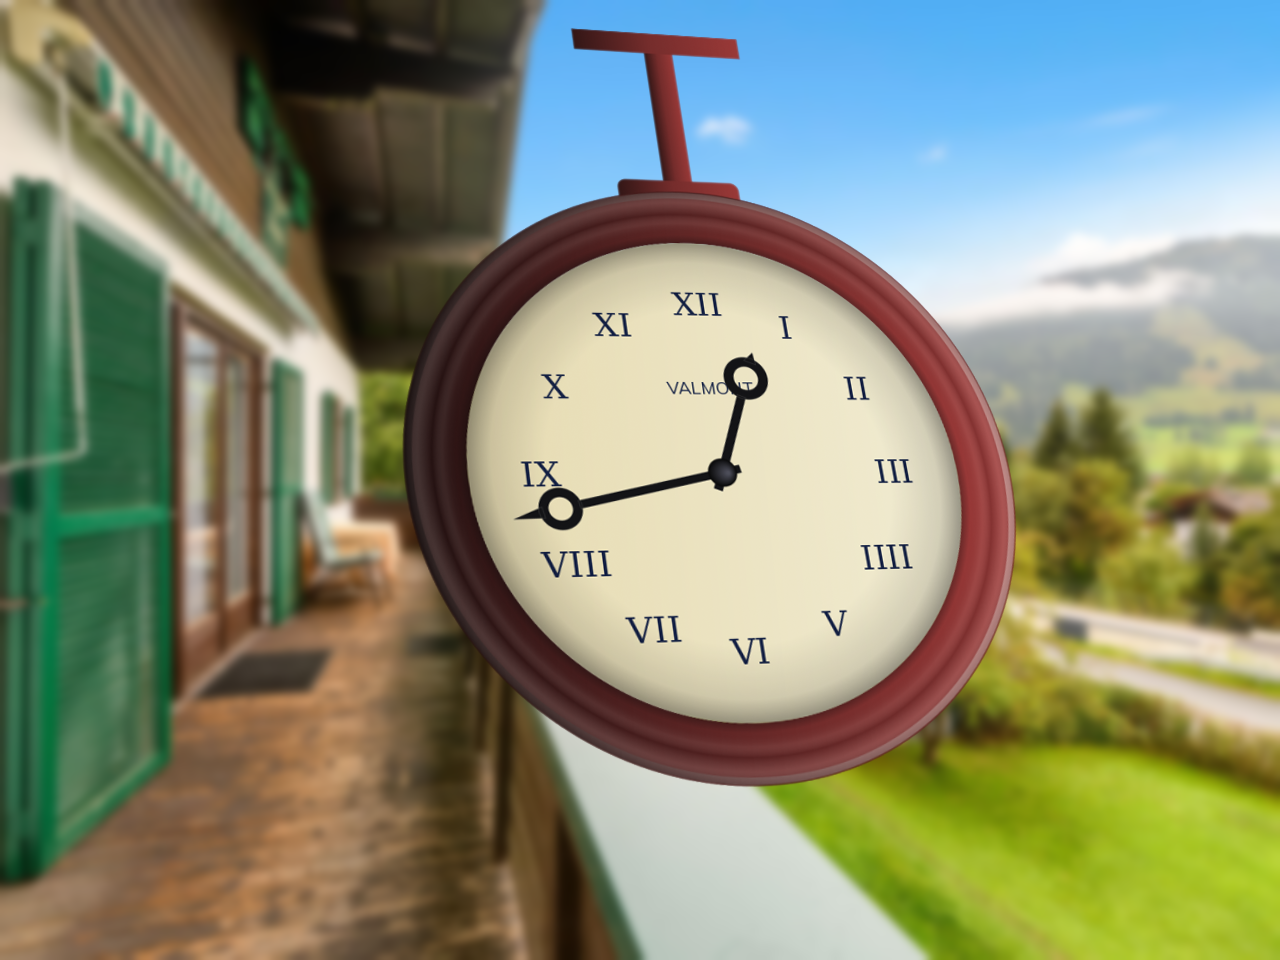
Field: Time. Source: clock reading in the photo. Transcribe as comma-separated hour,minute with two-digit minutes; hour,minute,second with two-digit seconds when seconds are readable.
12,43
